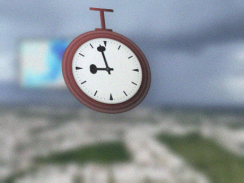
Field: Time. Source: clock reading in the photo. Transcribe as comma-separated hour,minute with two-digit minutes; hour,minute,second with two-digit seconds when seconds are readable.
8,58
